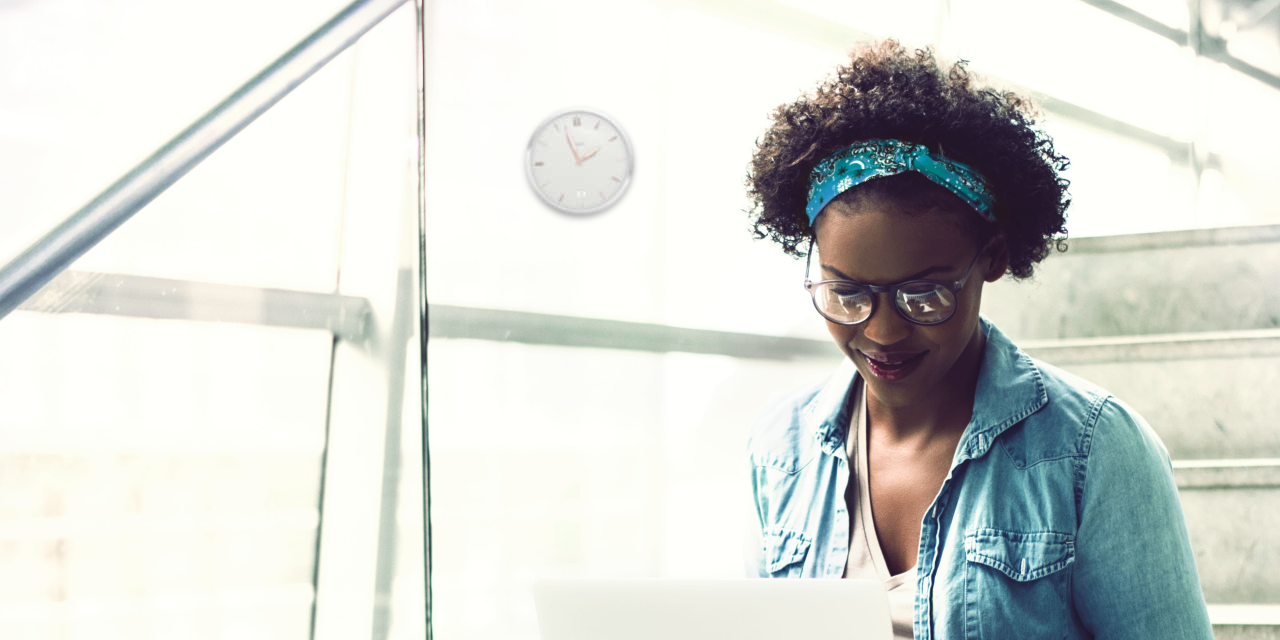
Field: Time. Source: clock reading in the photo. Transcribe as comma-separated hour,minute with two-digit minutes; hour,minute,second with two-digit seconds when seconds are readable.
1,57
